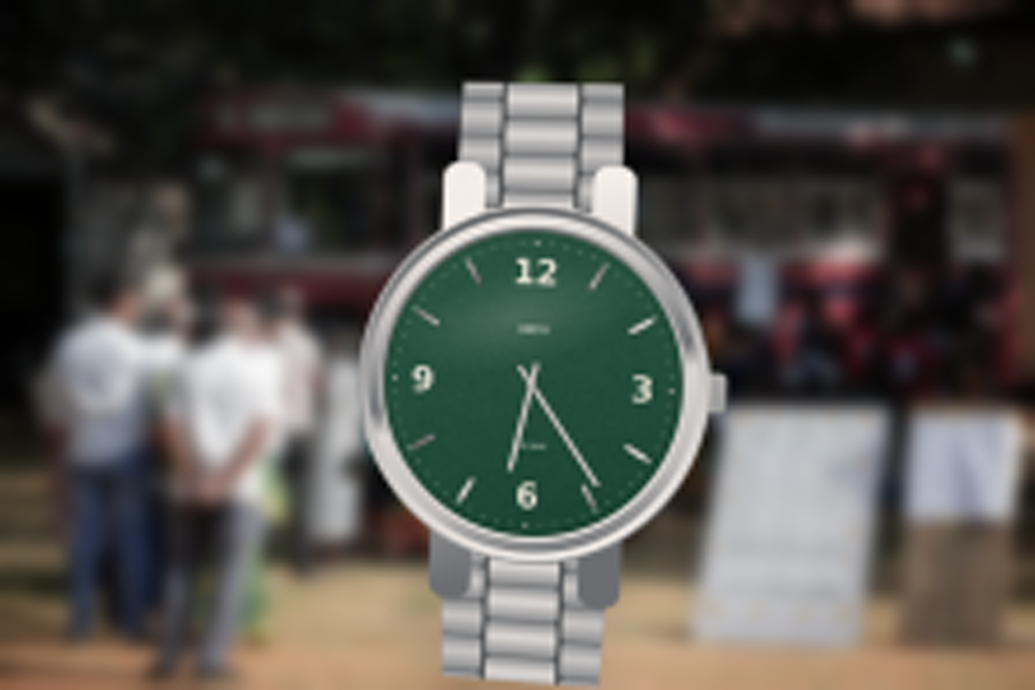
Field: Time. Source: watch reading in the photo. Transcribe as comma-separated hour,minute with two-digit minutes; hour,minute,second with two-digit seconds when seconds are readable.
6,24
